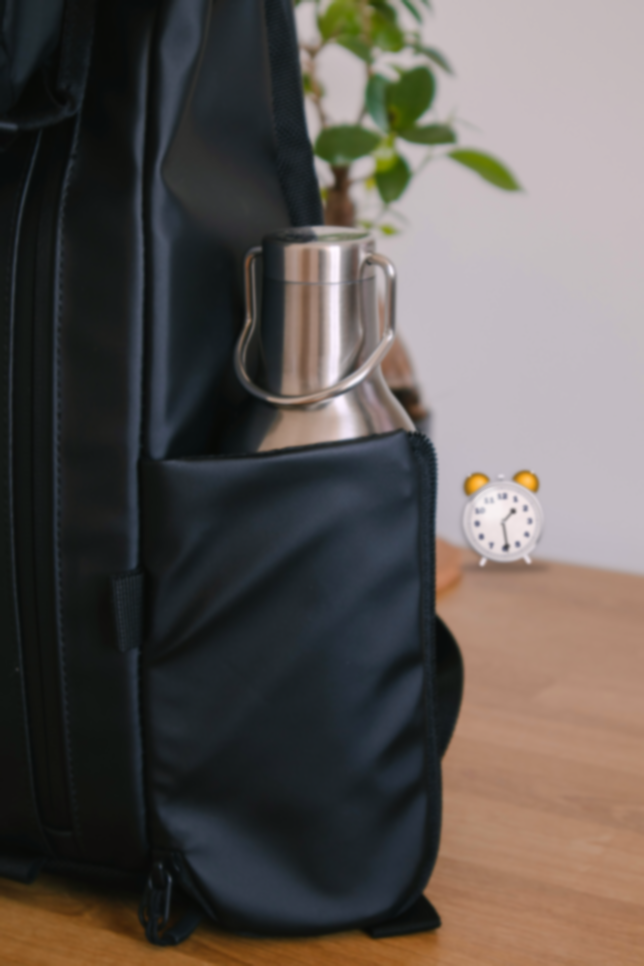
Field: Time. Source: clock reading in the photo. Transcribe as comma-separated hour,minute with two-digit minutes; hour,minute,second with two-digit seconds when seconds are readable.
1,29
